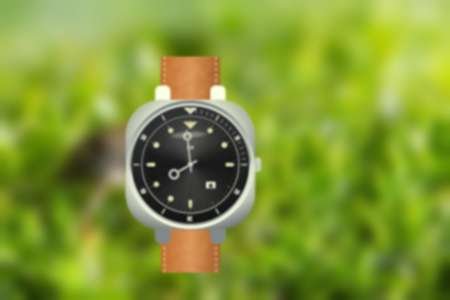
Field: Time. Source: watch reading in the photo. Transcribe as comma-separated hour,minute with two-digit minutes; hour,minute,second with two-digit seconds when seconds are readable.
7,59
